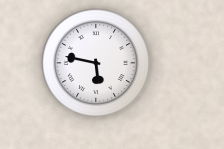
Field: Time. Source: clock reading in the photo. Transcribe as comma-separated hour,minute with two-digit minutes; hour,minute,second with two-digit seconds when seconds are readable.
5,47
